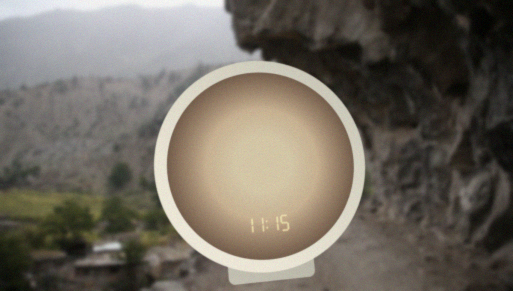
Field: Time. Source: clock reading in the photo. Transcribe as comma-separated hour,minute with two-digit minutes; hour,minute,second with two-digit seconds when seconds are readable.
11,15
